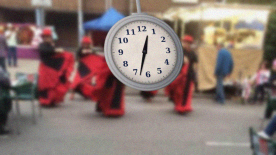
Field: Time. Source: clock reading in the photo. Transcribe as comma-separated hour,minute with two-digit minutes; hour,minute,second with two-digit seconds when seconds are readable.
12,33
